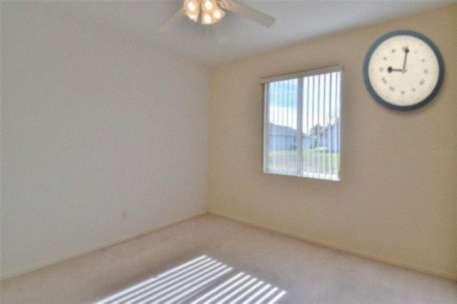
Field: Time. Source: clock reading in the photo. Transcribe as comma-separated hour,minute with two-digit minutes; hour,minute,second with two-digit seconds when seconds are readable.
9,01
